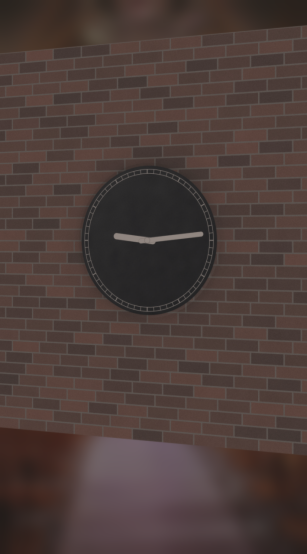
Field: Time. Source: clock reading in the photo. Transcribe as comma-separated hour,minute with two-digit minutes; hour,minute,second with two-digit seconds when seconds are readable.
9,14
